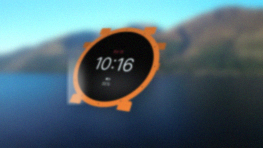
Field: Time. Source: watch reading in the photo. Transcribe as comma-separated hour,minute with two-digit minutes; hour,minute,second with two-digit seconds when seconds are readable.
10,16
